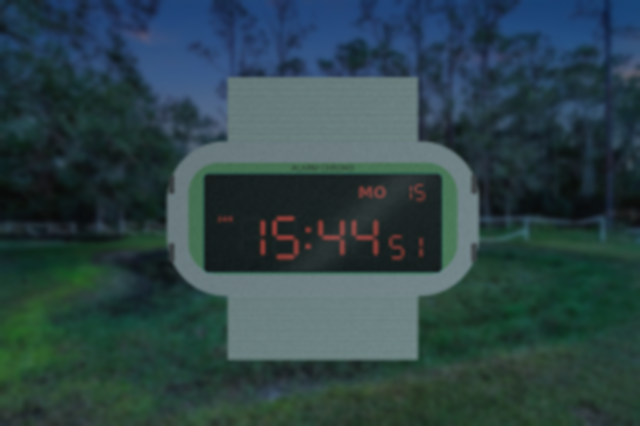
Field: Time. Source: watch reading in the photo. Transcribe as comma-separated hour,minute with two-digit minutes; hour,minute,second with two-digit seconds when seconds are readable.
15,44,51
